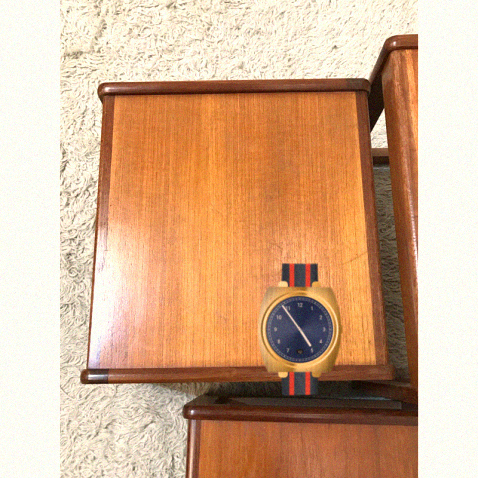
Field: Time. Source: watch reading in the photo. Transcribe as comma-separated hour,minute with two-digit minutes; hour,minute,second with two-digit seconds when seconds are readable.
4,54
